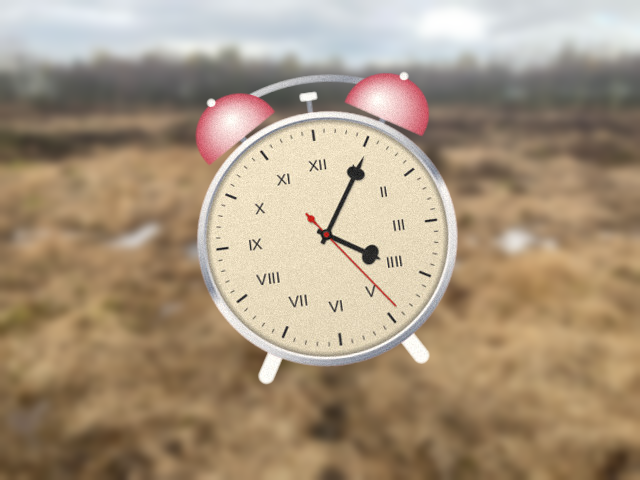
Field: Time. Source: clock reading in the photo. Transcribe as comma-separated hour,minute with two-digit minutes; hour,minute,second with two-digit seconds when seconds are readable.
4,05,24
